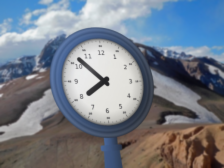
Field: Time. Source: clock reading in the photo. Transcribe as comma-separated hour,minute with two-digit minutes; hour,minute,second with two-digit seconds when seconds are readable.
7,52
